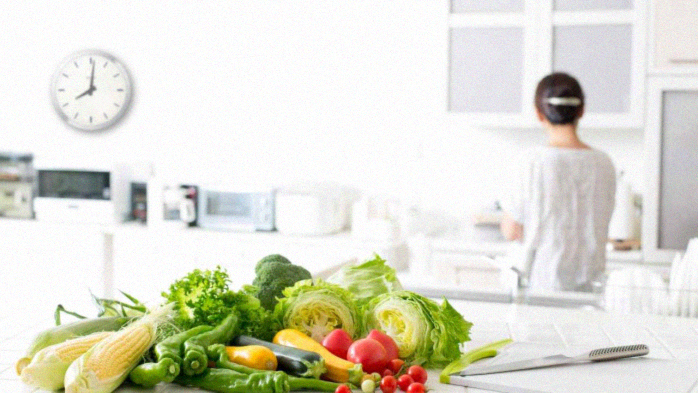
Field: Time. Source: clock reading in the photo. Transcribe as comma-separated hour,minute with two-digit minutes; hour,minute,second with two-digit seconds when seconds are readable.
8,01
